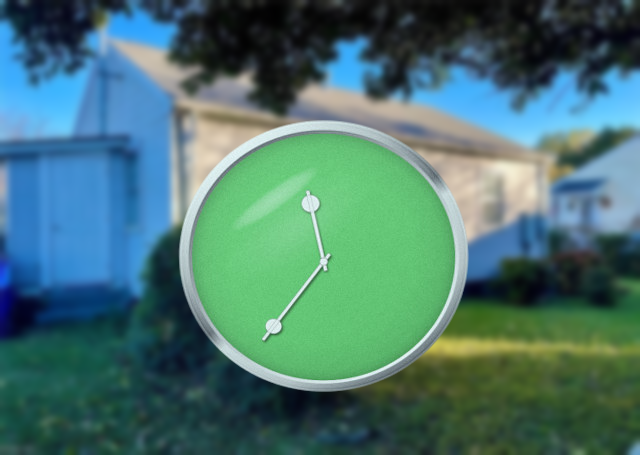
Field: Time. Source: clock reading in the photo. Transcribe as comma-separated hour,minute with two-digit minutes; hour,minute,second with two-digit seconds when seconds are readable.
11,36
